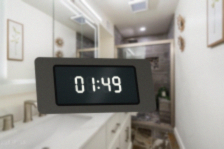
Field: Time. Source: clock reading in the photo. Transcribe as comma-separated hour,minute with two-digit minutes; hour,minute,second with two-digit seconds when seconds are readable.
1,49
